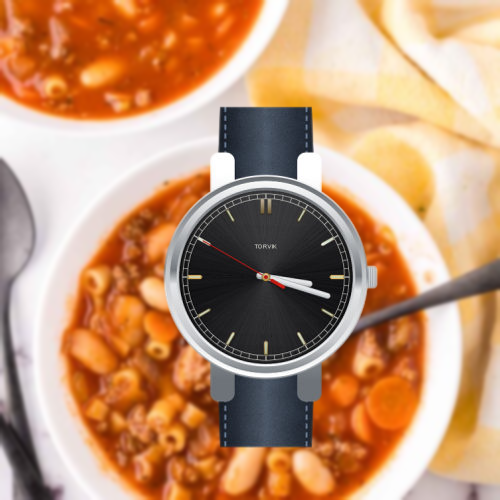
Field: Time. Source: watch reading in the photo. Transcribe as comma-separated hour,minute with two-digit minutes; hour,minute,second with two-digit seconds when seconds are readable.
3,17,50
